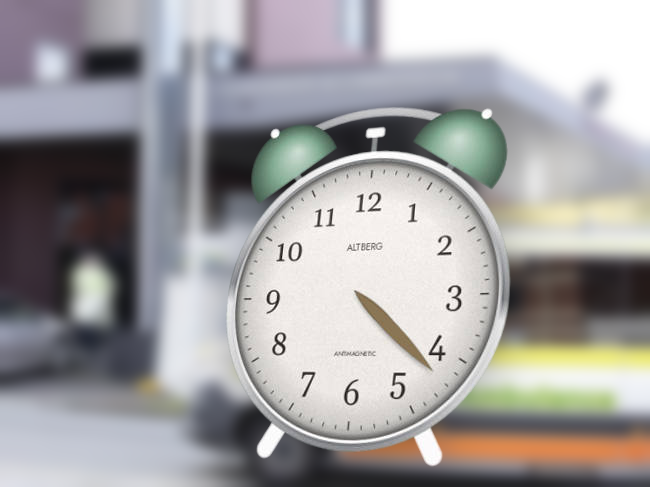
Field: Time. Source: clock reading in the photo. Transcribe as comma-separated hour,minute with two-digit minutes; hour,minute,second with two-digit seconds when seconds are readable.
4,22
